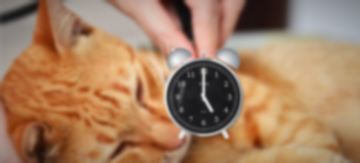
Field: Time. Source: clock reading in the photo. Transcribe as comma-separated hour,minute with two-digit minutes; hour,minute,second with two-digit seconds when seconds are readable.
5,00
